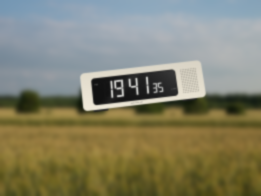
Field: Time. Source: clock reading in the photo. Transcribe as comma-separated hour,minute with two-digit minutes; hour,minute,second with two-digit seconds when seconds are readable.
19,41
